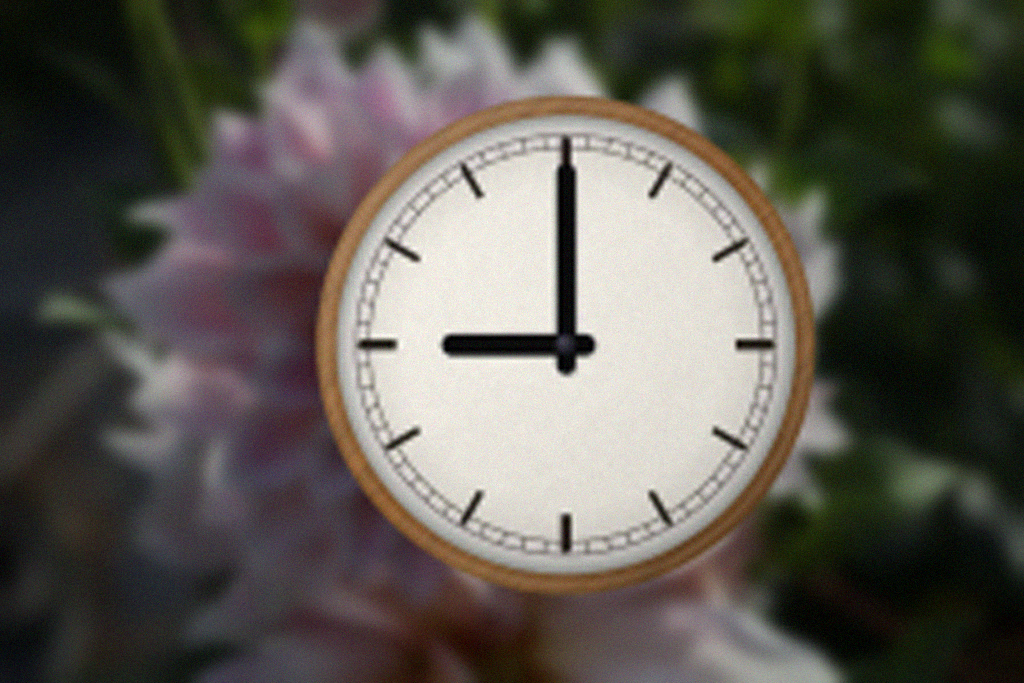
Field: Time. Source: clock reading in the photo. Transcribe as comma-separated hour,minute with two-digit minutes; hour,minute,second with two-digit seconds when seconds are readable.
9,00
